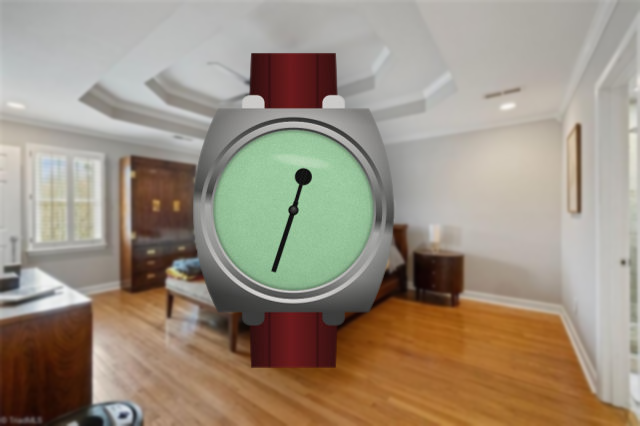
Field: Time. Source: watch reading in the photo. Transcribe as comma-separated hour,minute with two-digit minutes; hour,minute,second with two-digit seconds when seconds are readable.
12,33
